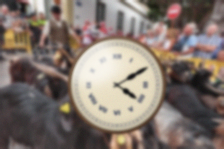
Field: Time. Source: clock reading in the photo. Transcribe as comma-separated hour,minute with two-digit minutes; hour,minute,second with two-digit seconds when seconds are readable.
4,10
